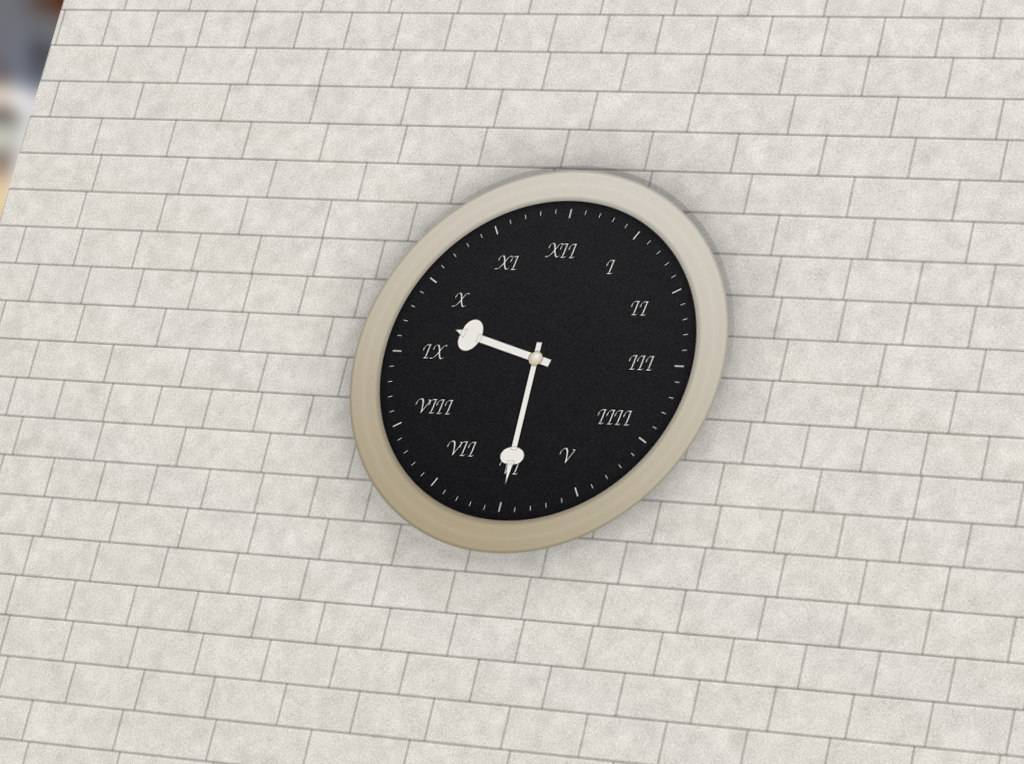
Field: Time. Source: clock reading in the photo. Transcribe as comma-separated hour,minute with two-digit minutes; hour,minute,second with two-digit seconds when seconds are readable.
9,30
